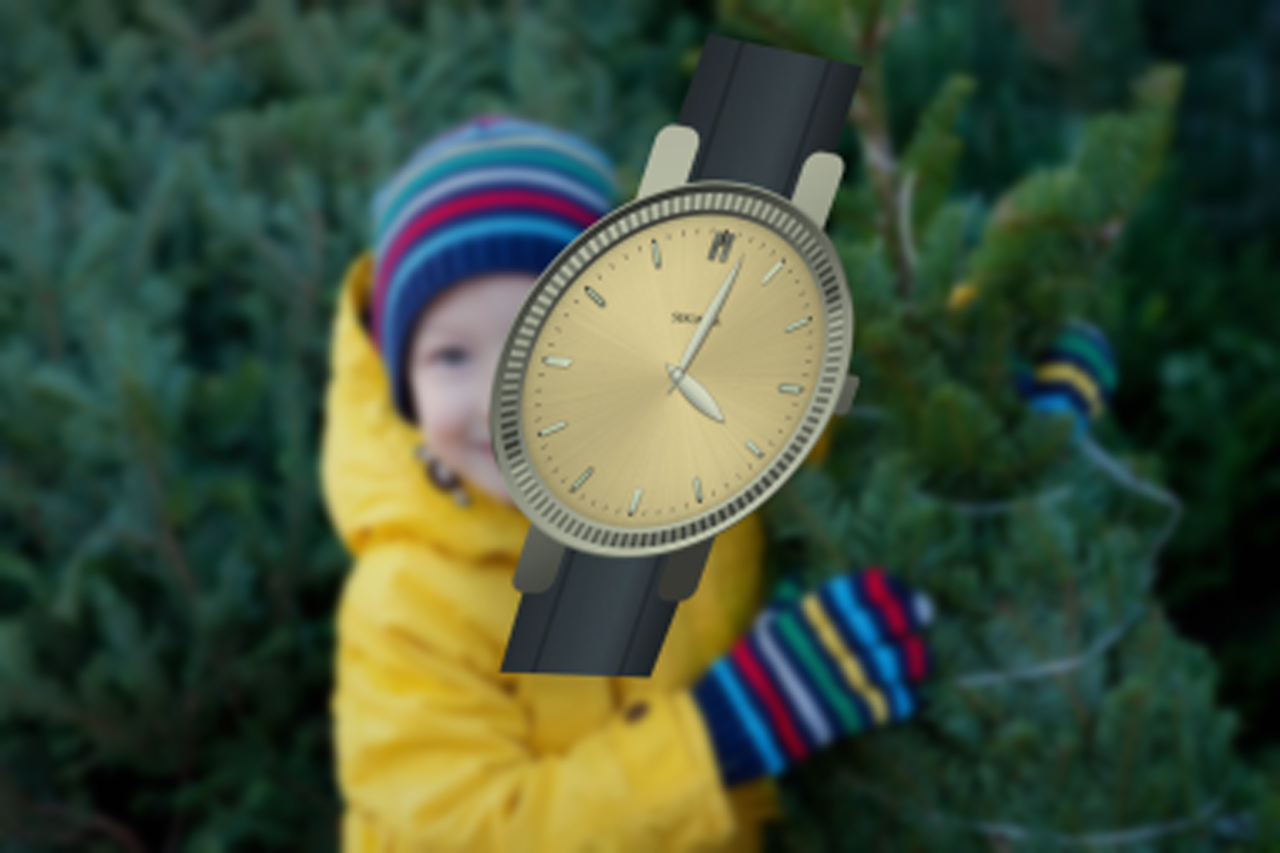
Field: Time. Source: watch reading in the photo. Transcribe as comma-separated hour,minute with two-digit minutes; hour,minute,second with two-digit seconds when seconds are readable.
4,02
